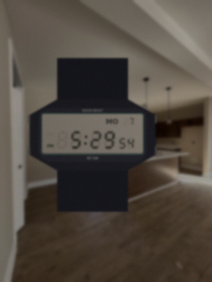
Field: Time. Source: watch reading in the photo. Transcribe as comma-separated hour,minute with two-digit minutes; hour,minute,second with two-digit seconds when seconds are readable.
5,29,54
